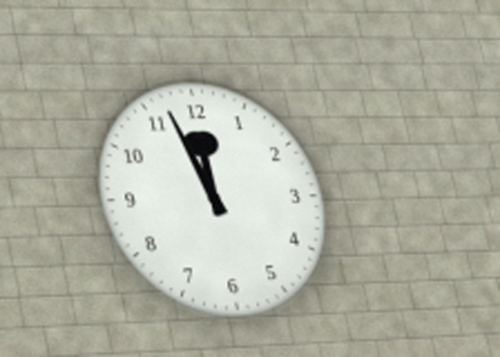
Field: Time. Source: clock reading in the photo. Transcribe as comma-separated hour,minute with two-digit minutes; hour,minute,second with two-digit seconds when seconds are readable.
11,57
